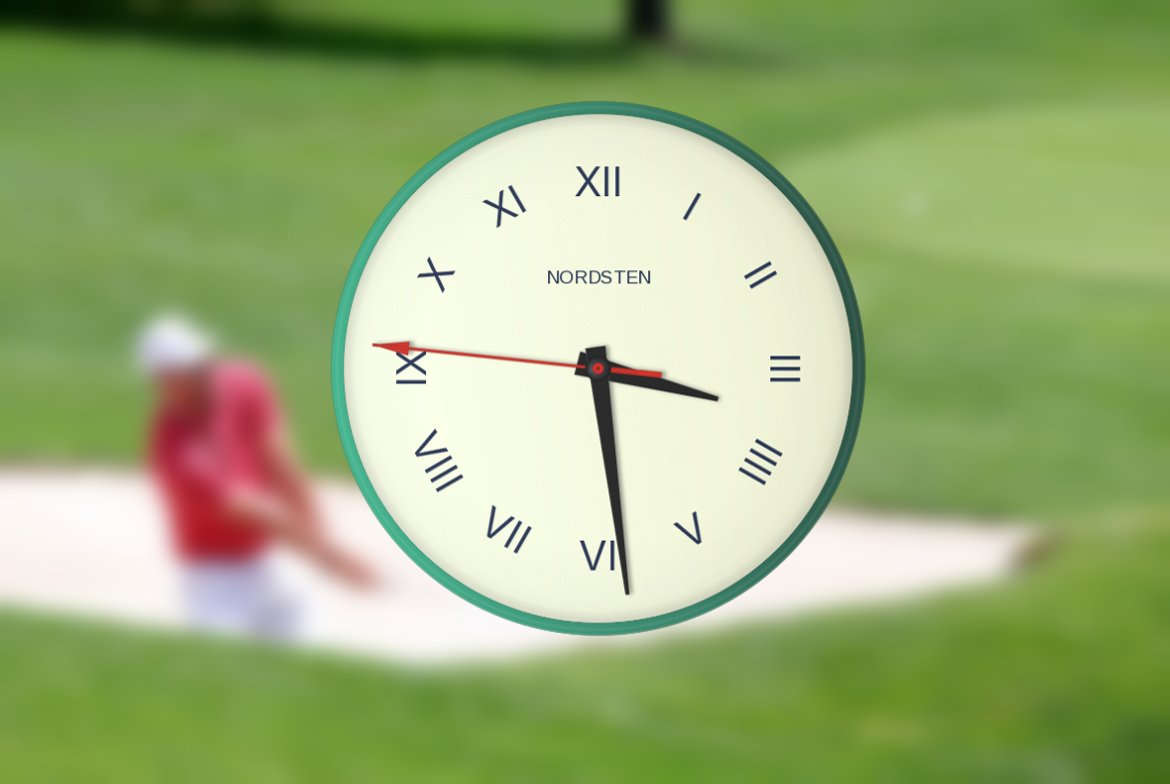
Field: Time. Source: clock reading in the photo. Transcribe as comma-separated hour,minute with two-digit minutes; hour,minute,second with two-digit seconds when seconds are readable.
3,28,46
